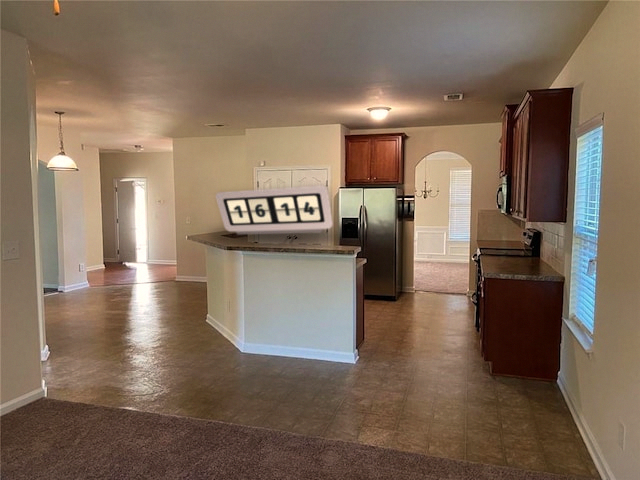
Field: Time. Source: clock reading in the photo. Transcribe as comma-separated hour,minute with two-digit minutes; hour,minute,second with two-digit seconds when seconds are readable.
16,14
